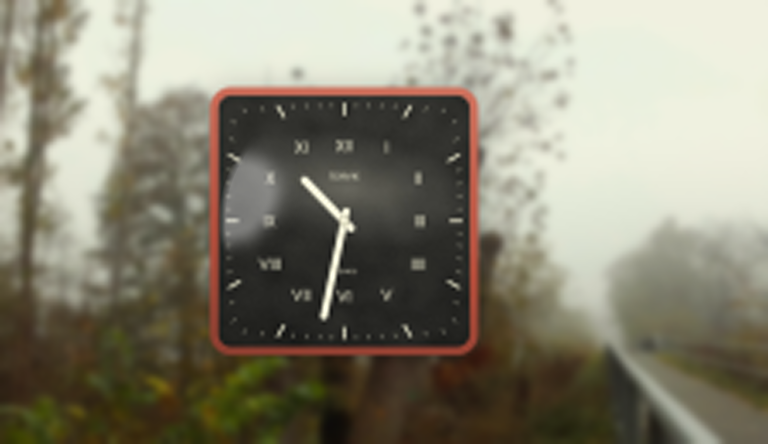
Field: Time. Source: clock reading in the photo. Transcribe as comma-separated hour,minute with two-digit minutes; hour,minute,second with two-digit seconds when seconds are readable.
10,32
